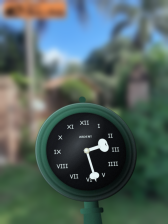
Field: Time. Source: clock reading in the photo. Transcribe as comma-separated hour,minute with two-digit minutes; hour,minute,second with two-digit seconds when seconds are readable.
2,28
